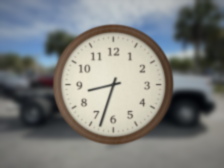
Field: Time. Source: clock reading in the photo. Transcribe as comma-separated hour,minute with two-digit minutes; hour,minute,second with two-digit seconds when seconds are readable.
8,33
